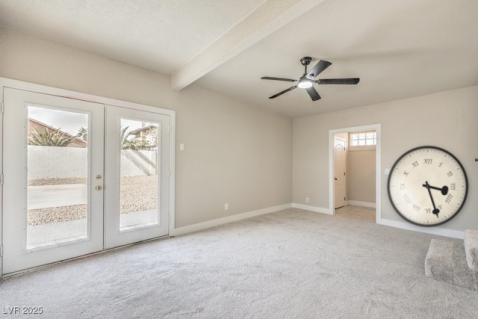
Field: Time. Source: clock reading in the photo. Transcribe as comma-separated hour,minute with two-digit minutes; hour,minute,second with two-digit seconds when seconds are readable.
3,27
